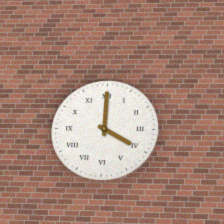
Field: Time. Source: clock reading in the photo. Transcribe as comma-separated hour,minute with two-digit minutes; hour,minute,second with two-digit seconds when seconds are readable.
4,00
